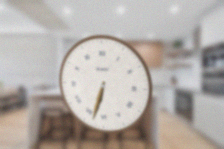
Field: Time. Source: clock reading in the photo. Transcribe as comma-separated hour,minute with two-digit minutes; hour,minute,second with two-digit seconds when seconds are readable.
6,33
